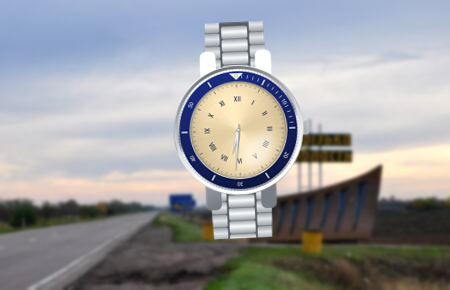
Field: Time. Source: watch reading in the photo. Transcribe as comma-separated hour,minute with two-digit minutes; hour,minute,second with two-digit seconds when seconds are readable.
6,31
